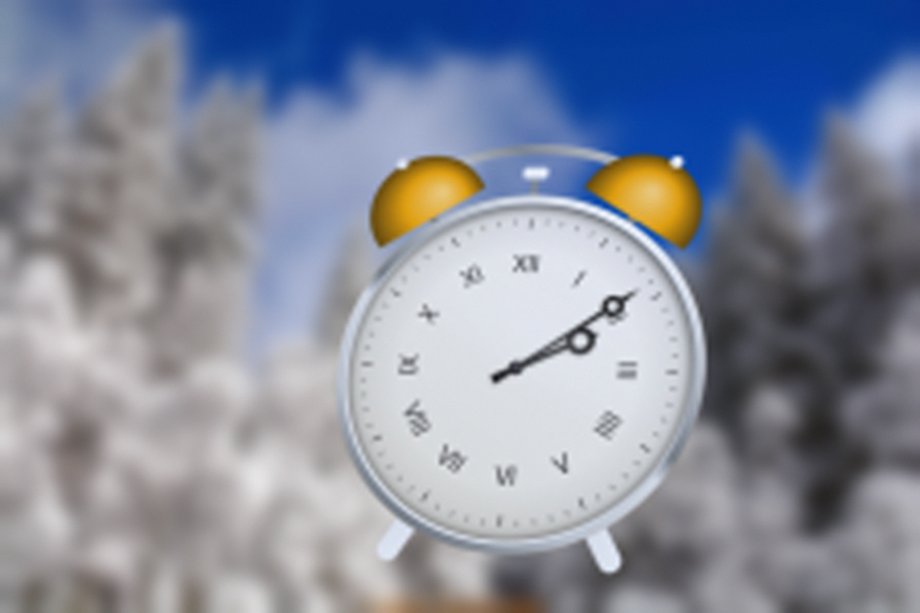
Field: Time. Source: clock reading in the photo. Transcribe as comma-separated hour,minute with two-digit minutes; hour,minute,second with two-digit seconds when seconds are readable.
2,09
